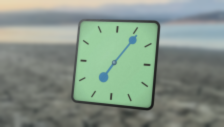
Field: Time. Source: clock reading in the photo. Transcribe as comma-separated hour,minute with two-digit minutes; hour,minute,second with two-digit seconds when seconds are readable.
7,06
